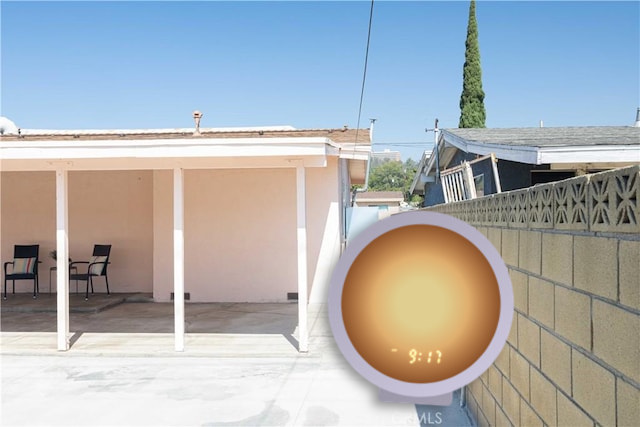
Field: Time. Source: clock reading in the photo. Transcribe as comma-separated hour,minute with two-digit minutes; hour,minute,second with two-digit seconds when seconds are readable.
9,17
